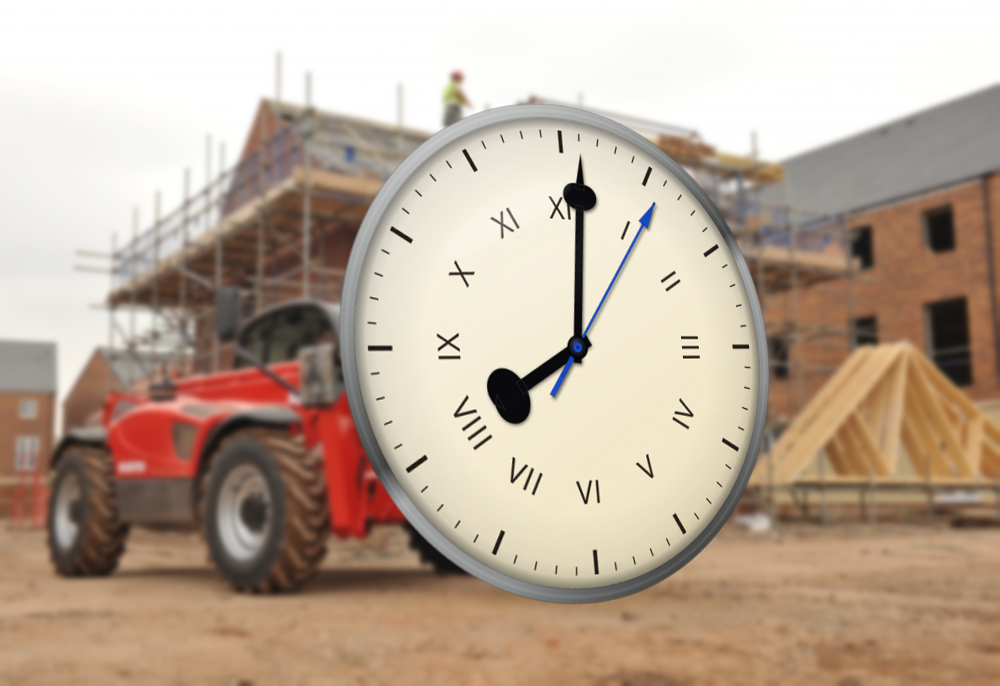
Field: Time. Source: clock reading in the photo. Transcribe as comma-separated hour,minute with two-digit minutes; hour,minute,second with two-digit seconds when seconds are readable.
8,01,06
